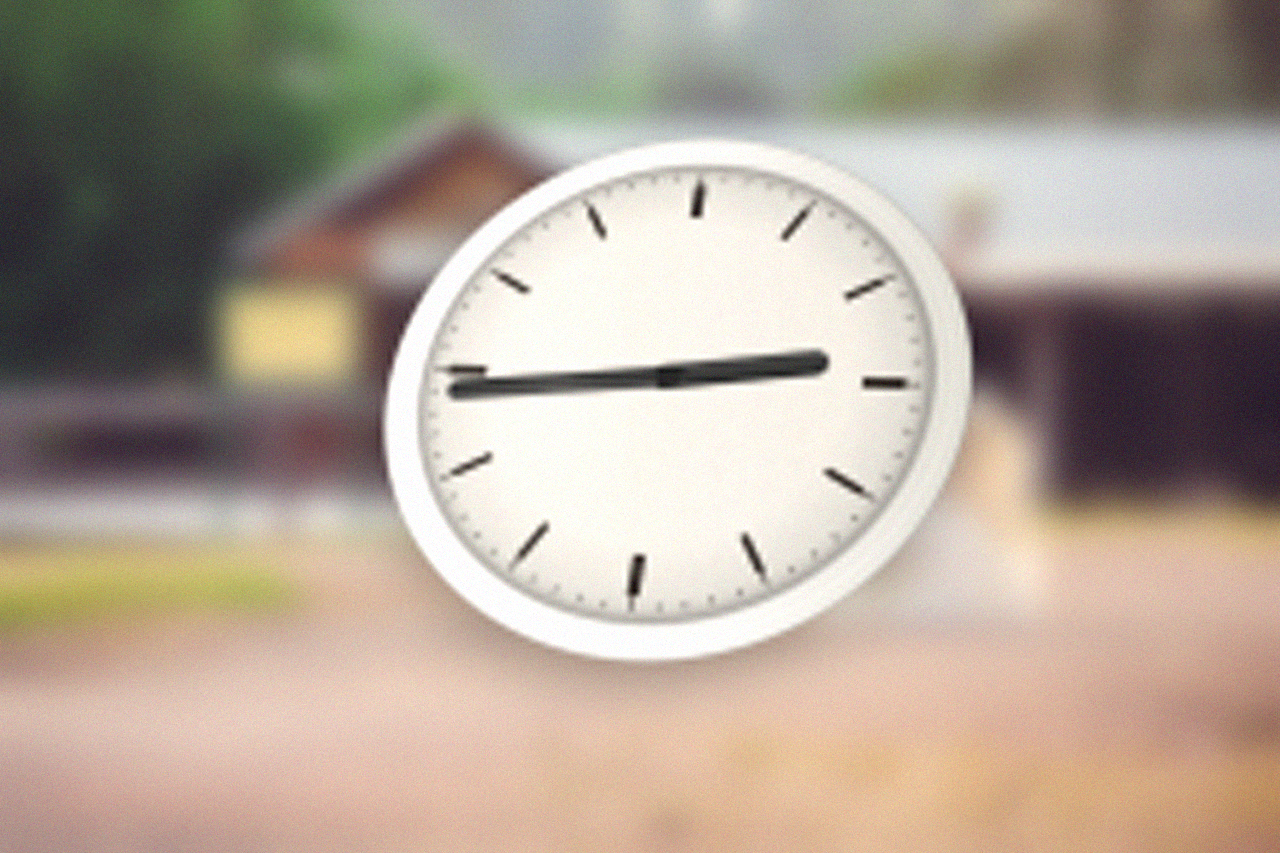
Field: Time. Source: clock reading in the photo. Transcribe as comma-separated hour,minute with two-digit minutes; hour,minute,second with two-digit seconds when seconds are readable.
2,44
